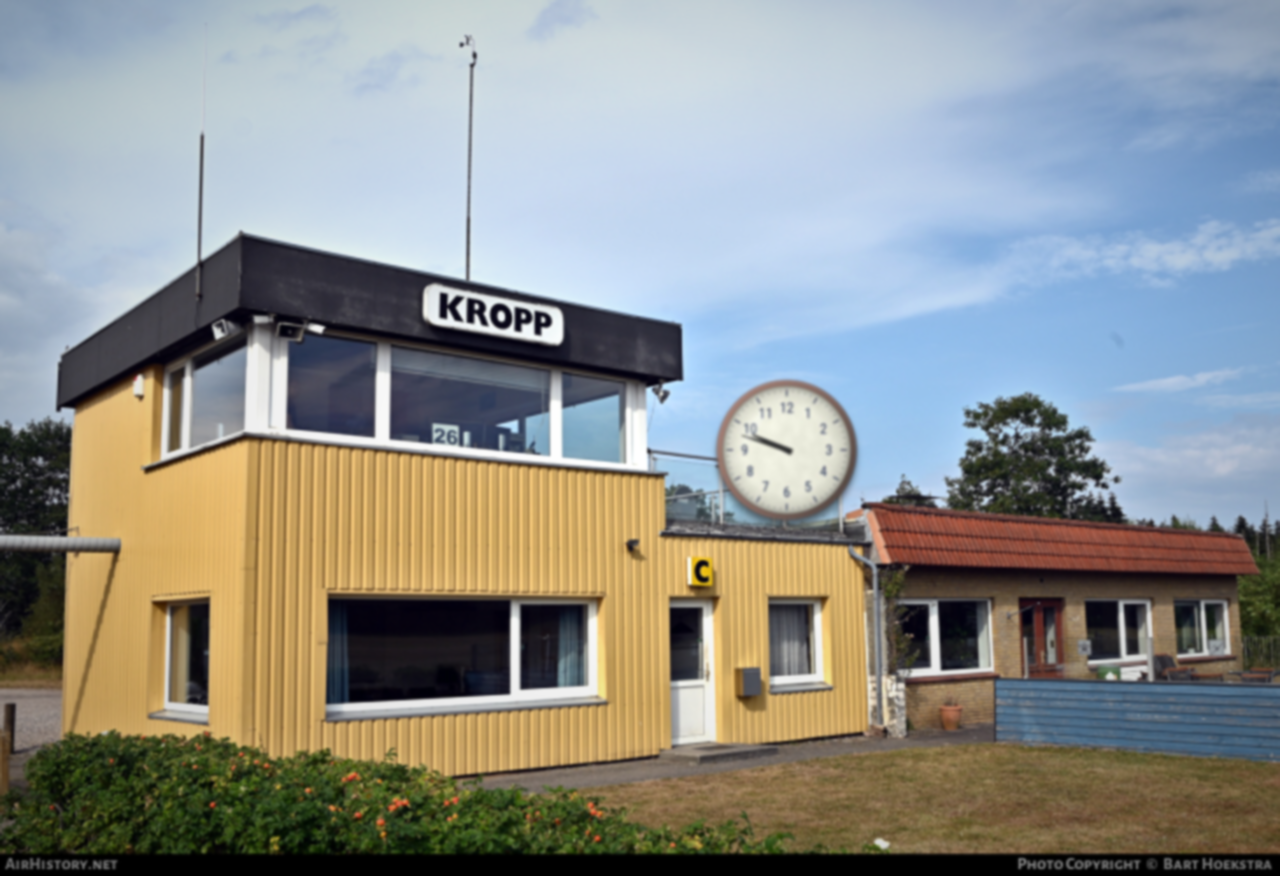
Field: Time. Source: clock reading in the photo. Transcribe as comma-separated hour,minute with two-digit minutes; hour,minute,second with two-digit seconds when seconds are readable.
9,48
